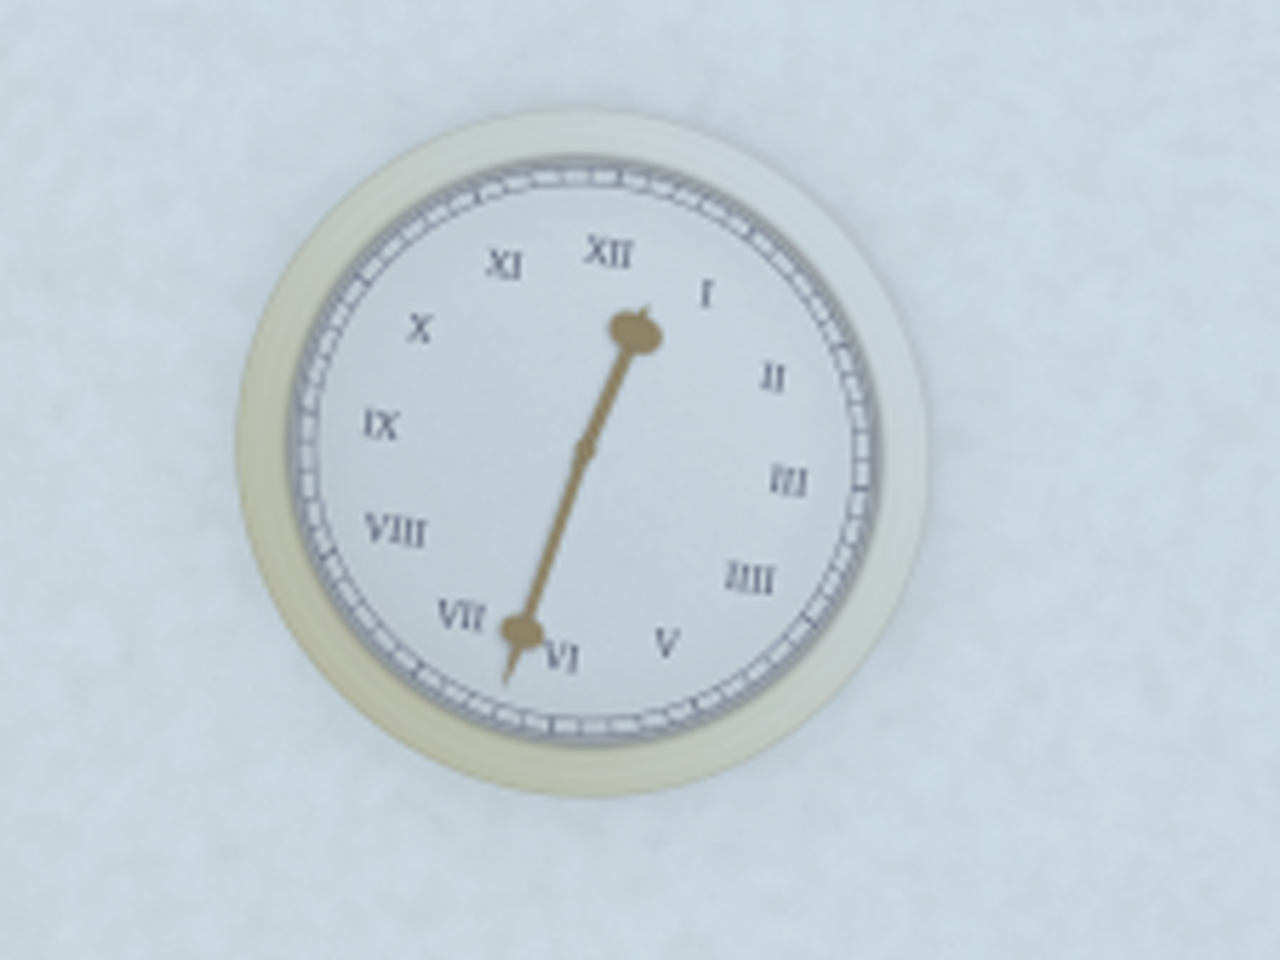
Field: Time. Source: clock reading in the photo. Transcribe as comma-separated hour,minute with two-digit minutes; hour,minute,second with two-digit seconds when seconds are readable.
12,32
